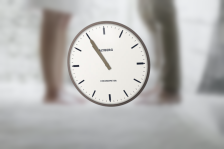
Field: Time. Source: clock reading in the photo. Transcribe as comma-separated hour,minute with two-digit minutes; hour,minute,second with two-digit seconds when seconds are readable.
10,55
